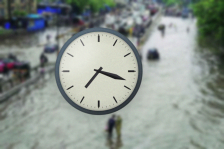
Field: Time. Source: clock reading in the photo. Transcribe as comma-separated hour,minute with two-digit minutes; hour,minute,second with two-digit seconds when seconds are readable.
7,18
